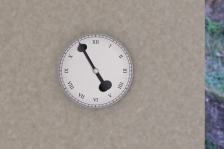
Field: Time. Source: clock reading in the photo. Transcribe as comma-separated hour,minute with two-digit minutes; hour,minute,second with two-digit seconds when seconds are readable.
4,55
